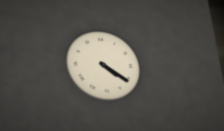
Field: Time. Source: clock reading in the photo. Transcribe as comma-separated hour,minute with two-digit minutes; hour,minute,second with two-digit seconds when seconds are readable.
4,21
